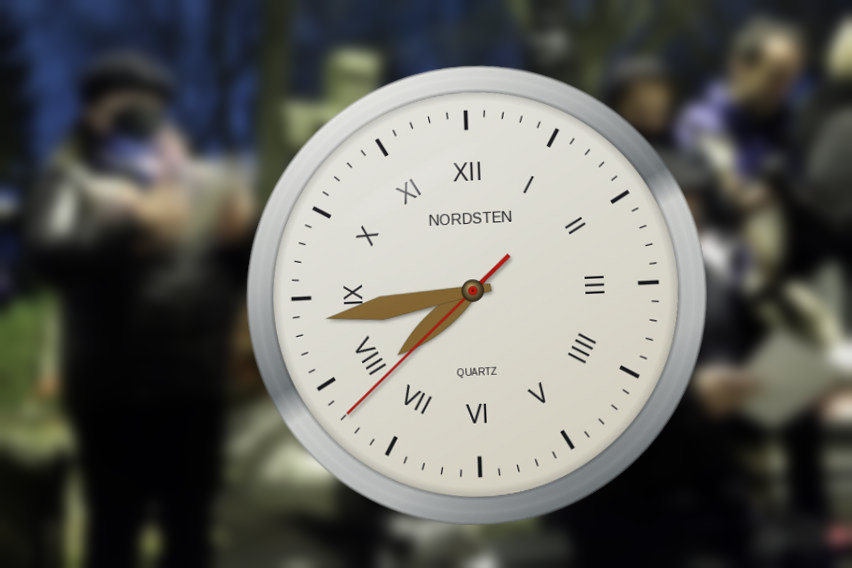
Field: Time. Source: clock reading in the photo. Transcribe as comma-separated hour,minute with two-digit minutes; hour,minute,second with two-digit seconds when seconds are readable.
7,43,38
